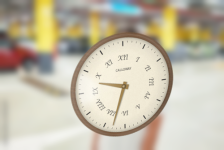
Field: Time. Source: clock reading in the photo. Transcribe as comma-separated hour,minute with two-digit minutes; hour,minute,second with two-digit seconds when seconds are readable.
9,33
